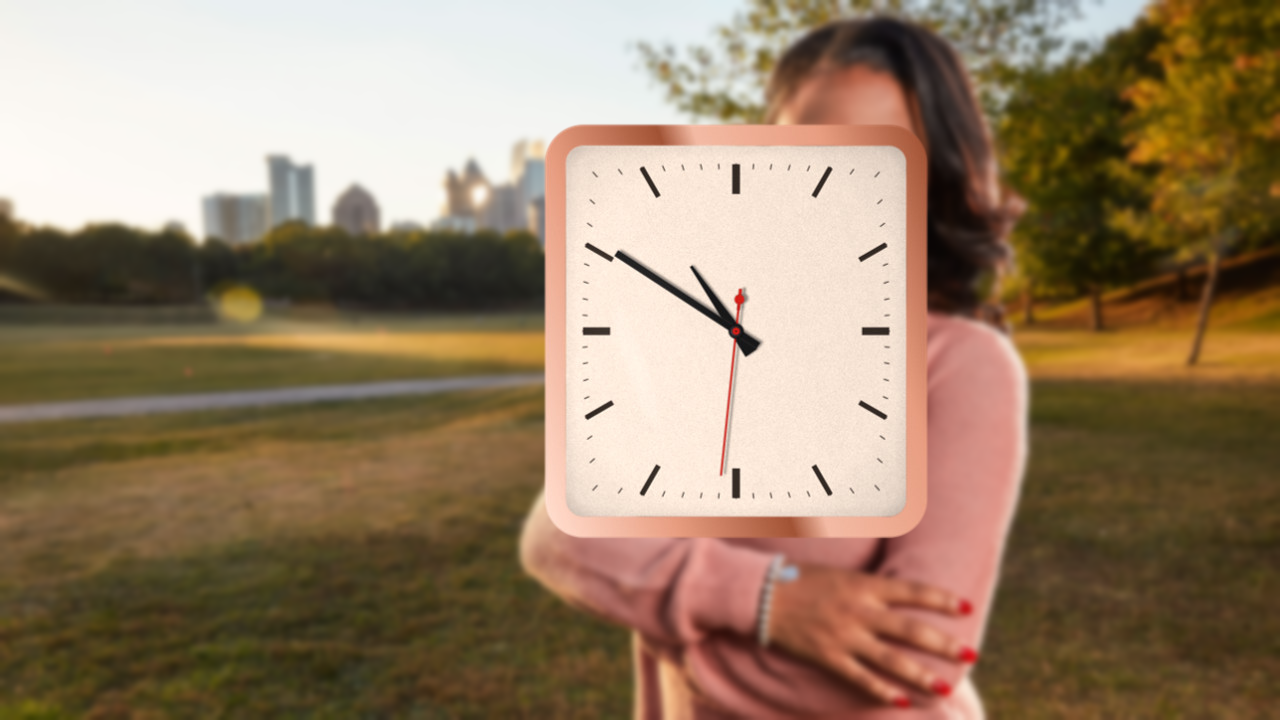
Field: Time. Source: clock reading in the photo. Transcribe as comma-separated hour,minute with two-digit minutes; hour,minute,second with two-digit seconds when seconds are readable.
10,50,31
